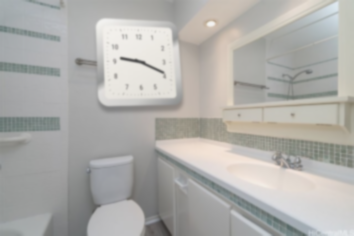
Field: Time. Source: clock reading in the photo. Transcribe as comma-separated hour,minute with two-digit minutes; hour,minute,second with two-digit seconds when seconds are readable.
9,19
